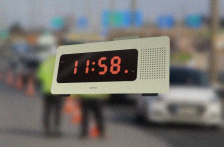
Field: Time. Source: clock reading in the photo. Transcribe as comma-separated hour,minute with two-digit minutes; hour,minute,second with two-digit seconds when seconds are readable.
11,58
